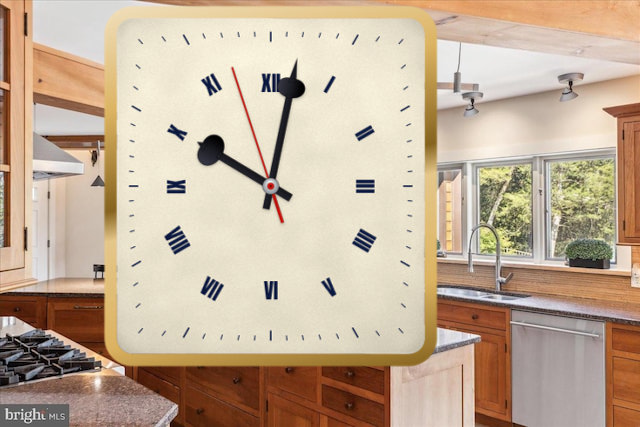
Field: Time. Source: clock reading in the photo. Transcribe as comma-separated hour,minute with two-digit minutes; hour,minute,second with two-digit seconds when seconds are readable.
10,01,57
